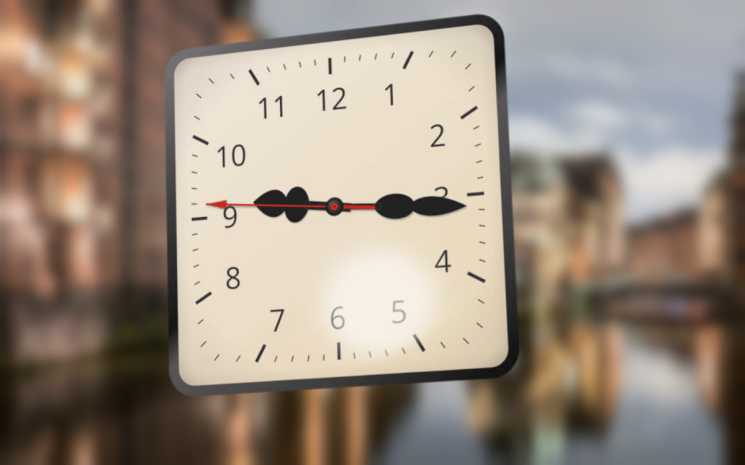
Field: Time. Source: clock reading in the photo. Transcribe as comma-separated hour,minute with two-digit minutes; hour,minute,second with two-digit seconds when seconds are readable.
9,15,46
